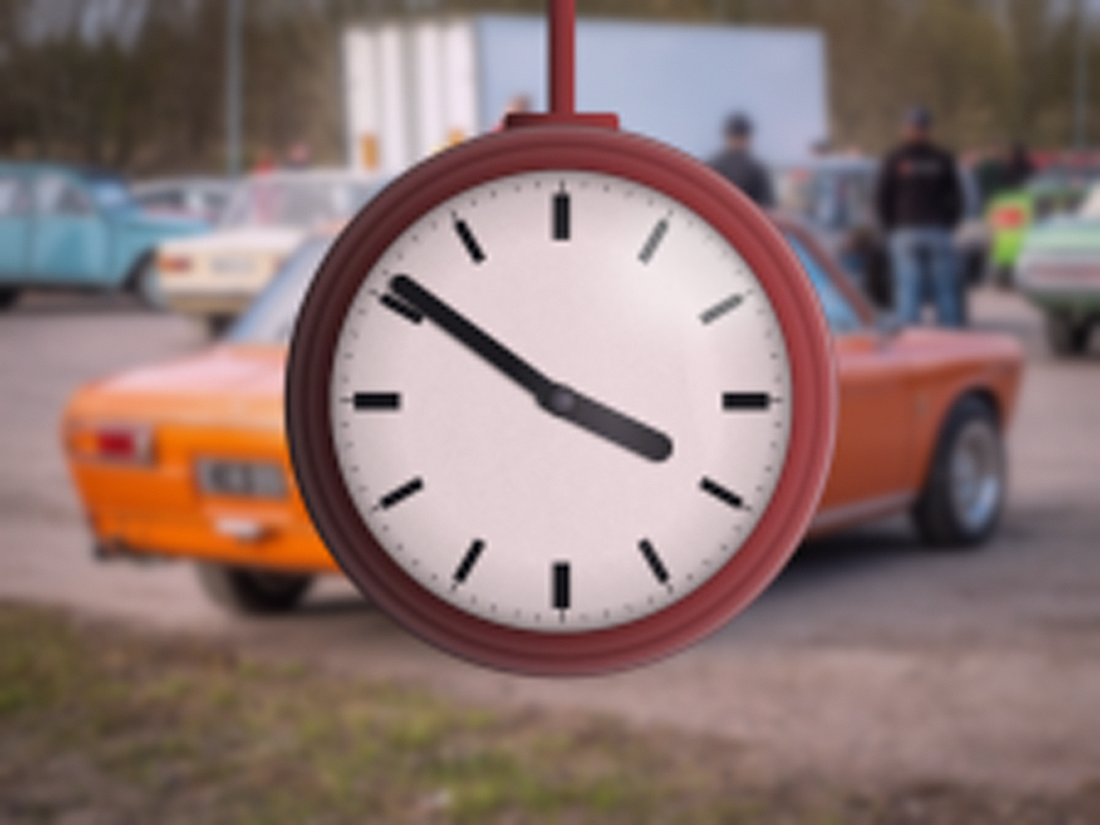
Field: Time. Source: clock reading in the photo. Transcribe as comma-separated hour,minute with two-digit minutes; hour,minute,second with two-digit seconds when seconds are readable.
3,51
